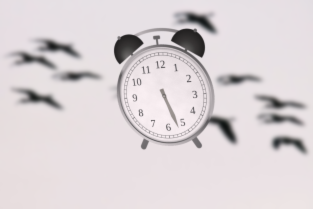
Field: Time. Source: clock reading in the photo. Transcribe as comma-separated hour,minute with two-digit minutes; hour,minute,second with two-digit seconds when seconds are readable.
5,27
